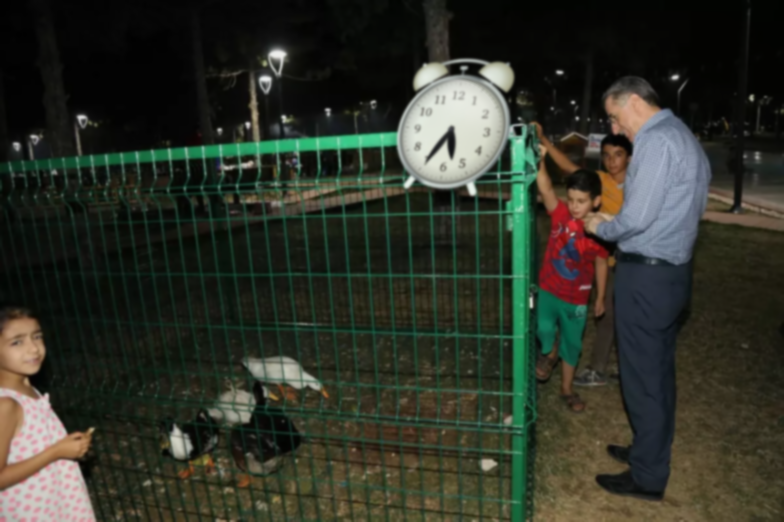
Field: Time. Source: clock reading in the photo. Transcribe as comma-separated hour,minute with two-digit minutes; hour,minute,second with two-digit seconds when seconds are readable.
5,35
